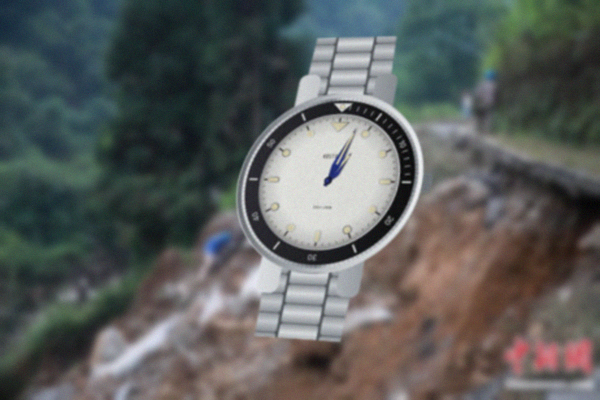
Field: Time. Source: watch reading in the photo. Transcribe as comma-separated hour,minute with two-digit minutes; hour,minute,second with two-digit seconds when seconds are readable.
1,03
